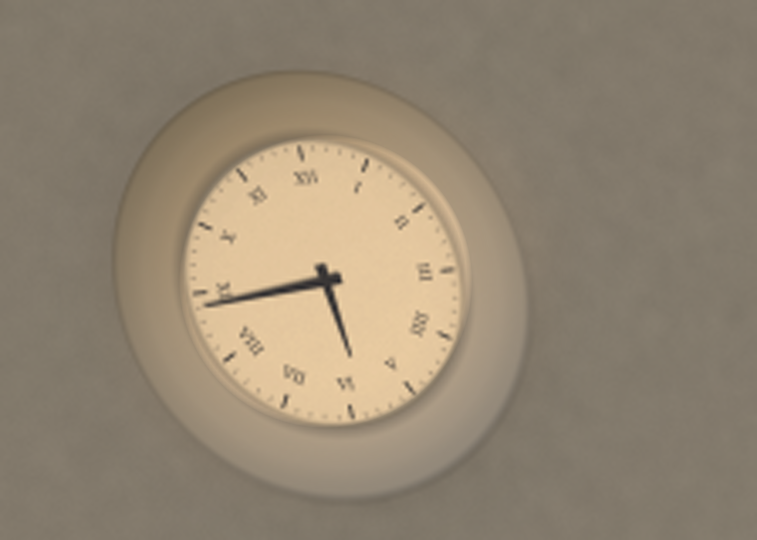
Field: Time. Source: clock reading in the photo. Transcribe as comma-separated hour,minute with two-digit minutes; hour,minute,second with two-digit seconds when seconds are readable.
5,44
